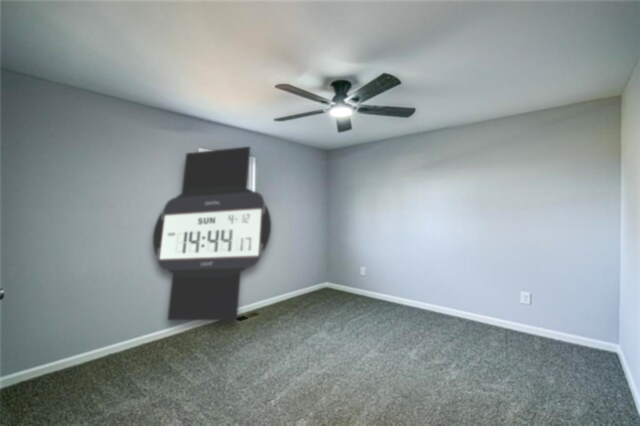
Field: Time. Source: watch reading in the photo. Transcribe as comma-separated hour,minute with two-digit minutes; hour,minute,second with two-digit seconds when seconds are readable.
14,44,17
